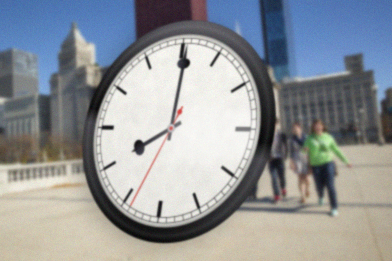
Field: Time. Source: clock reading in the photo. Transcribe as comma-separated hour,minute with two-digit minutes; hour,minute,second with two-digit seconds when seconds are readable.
8,00,34
